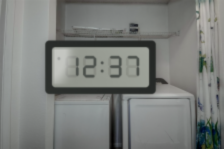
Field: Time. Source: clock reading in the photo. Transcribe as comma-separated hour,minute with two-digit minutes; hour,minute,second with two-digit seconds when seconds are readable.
12,37
